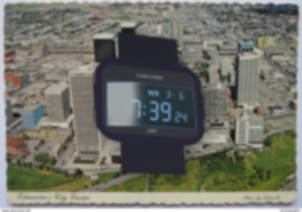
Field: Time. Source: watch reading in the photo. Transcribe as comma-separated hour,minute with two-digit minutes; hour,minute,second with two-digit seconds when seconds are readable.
7,39
